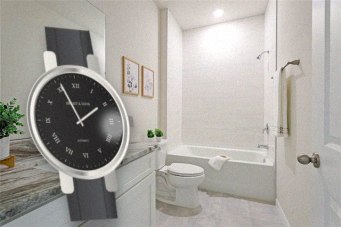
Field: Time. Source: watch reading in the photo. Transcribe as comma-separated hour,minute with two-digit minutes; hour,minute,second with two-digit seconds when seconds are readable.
1,56
